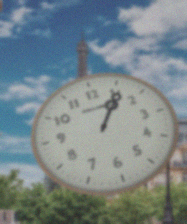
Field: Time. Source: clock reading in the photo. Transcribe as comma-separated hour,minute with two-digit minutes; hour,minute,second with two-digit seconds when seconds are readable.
1,06
